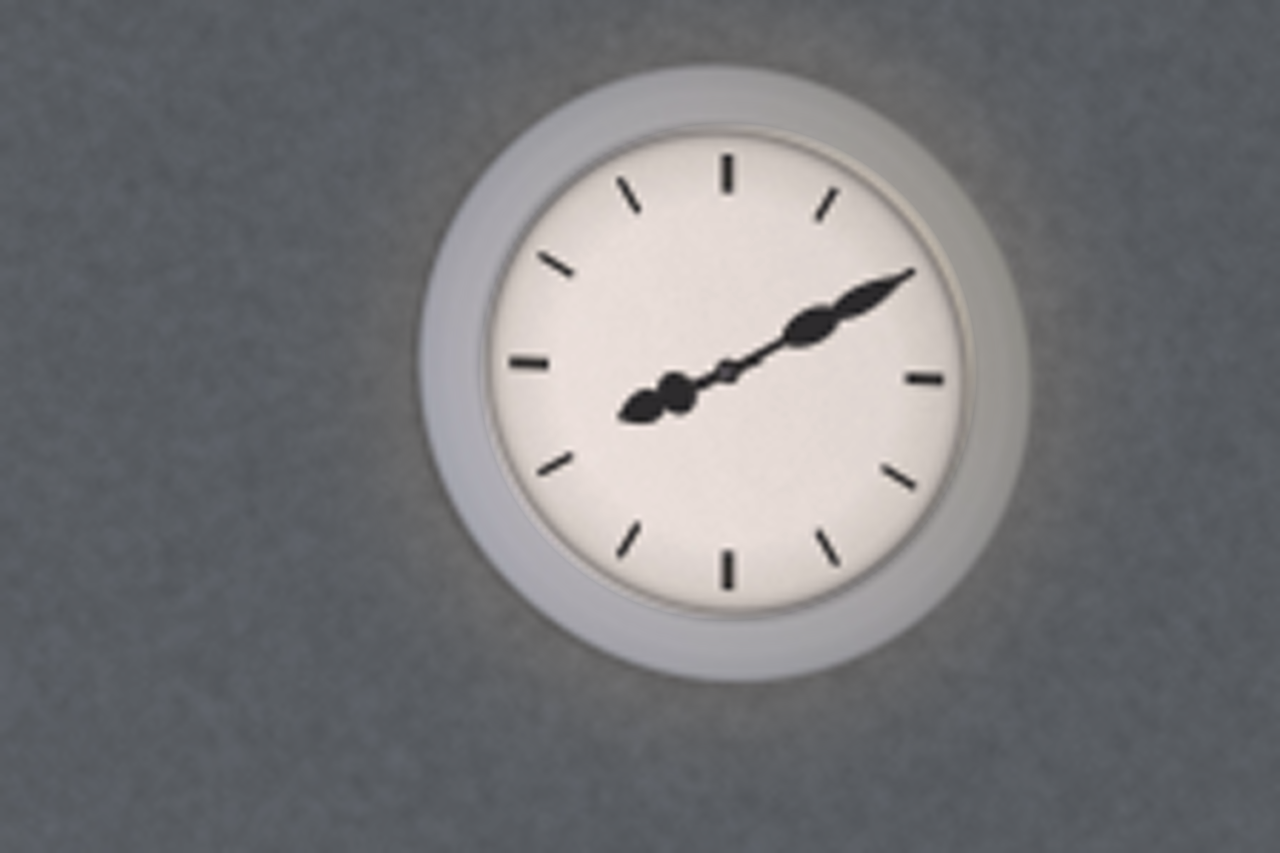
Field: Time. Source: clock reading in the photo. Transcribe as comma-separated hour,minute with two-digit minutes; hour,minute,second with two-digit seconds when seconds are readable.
8,10
